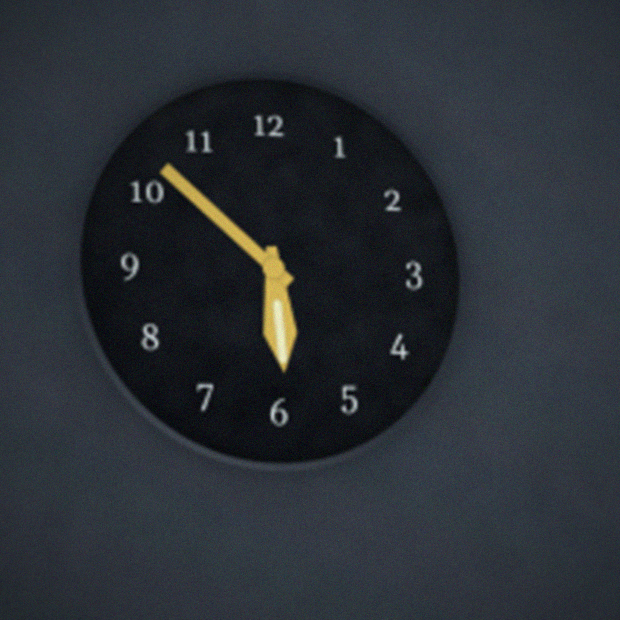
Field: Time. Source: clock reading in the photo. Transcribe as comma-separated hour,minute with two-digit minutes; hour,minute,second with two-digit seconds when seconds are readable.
5,52
